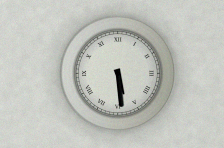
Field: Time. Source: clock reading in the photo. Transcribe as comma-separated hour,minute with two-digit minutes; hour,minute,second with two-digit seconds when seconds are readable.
5,29
